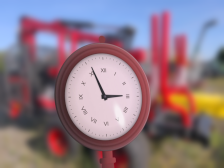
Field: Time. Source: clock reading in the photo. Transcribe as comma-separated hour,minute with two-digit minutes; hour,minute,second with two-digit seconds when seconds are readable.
2,56
